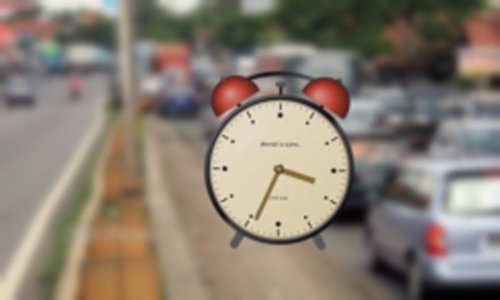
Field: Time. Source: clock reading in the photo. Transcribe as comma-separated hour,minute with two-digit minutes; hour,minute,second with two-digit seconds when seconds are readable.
3,34
